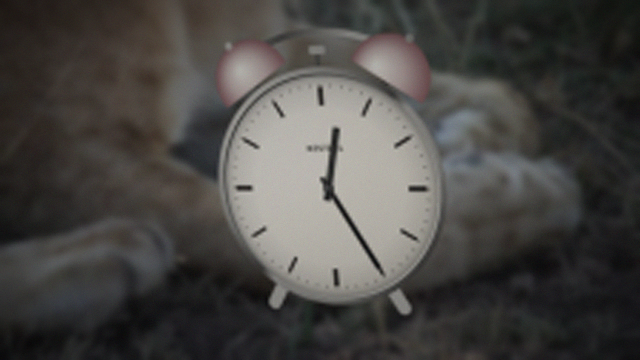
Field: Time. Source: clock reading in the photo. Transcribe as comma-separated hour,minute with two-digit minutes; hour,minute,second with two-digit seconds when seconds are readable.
12,25
